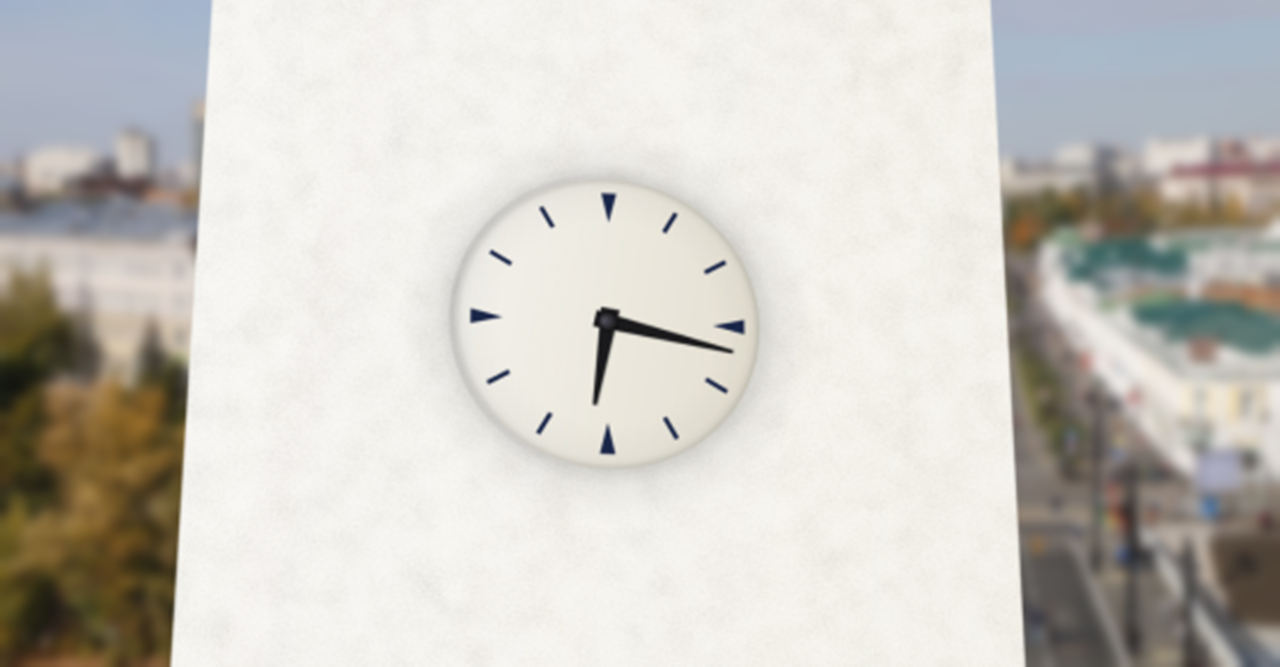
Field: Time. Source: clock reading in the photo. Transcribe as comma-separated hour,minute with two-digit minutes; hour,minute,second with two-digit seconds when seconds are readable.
6,17
